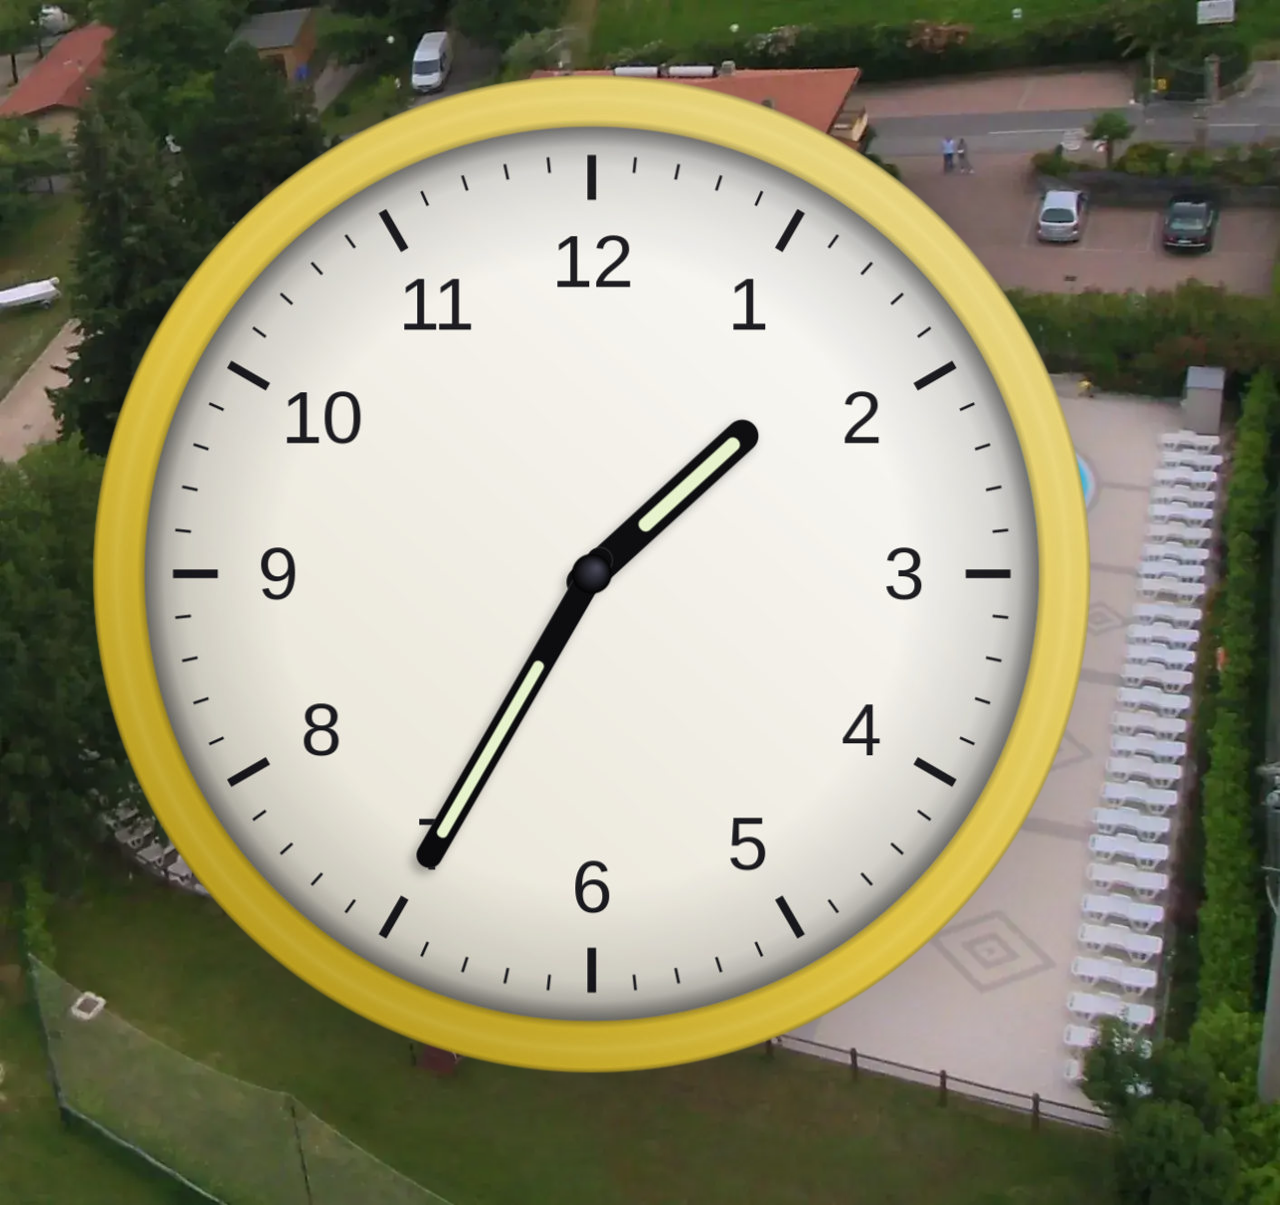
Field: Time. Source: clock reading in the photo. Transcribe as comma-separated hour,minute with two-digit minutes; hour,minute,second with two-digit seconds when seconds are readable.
1,35
